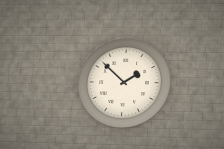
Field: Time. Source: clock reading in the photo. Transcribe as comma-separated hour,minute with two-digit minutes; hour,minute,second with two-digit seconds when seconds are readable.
1,52
